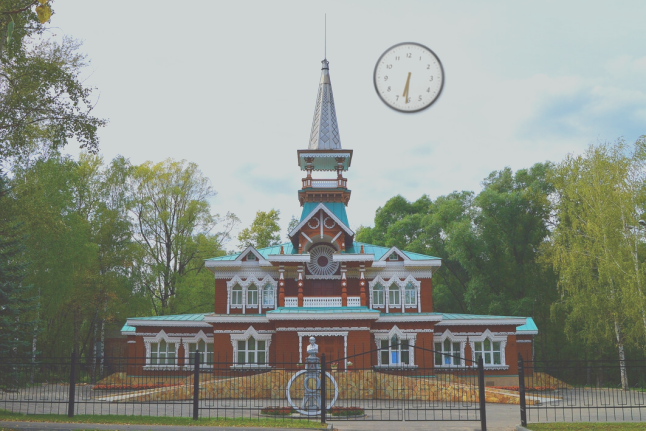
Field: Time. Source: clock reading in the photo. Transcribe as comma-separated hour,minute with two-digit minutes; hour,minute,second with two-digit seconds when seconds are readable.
6,31
